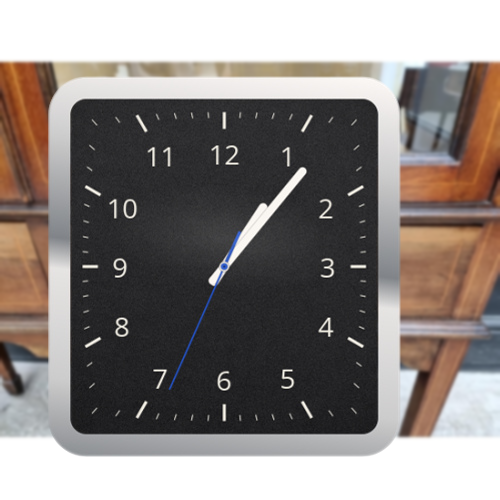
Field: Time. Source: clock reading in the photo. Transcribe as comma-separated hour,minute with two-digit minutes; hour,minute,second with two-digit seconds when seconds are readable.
1,06,34
